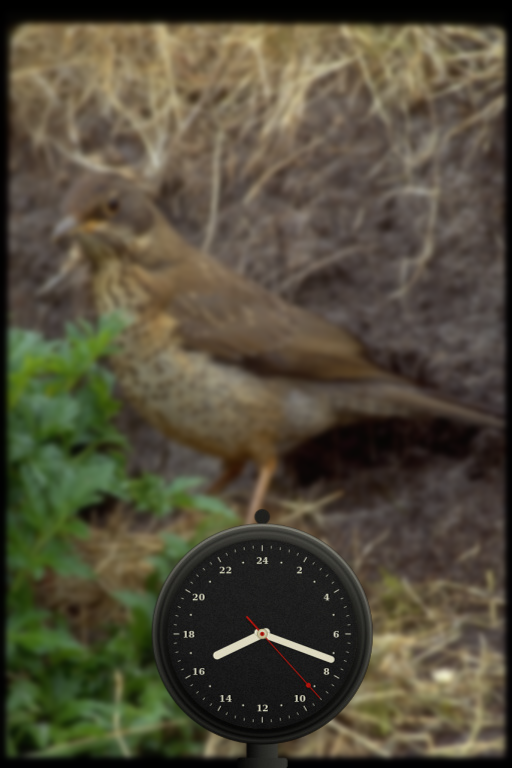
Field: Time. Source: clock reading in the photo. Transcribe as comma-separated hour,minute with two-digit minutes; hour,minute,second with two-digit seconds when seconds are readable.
16,18,23
